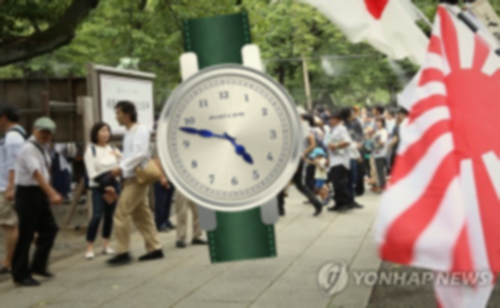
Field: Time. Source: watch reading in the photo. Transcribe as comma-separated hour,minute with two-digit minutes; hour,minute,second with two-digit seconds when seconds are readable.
4,48
